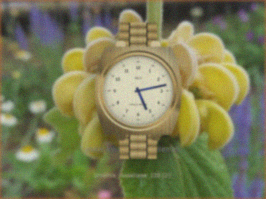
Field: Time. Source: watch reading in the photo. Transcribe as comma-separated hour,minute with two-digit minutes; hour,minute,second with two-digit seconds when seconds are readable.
5,13
